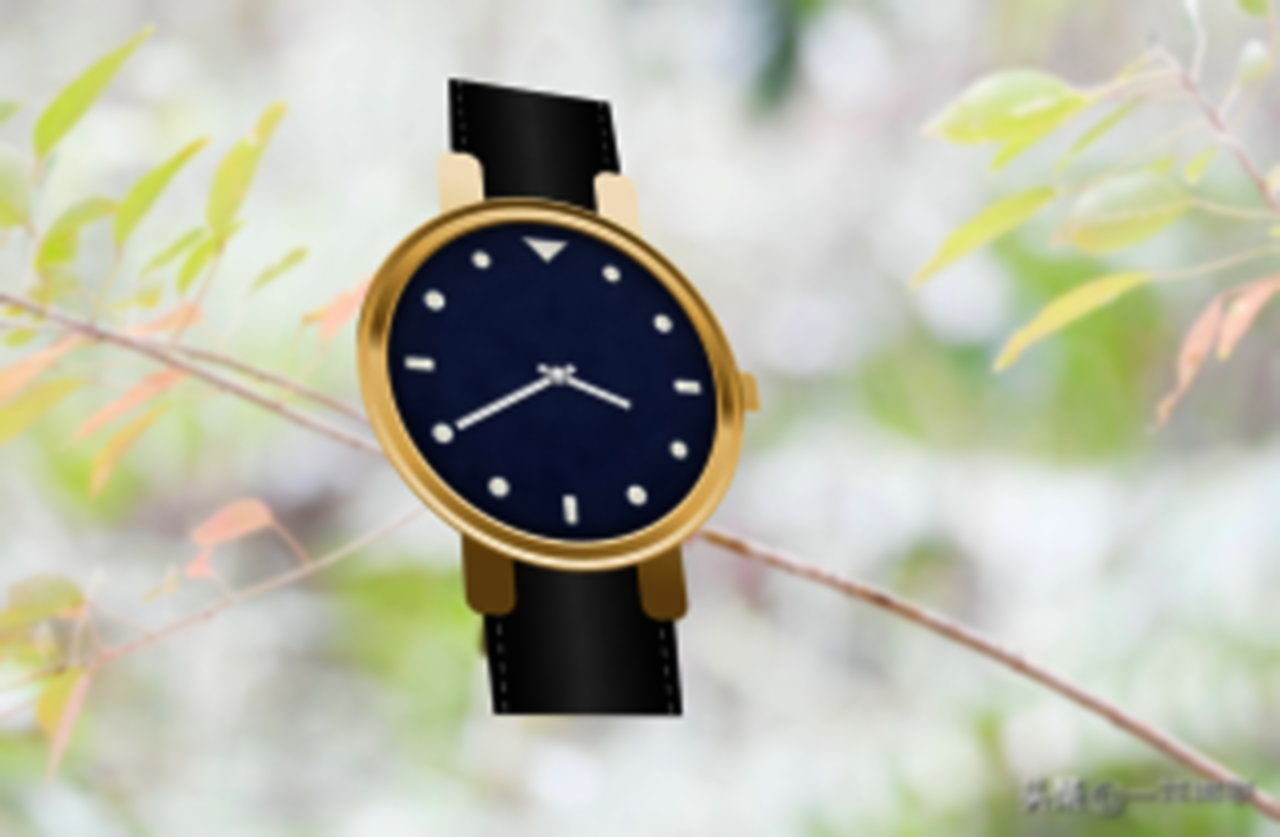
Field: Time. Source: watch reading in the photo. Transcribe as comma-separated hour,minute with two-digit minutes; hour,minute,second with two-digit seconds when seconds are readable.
3,40
